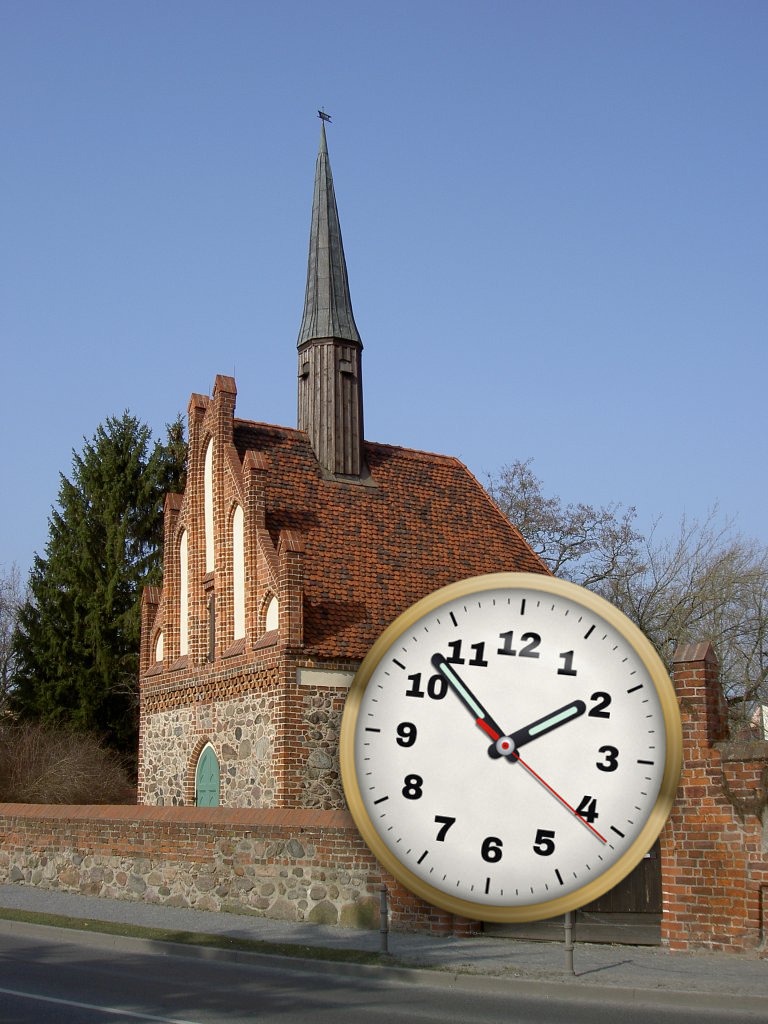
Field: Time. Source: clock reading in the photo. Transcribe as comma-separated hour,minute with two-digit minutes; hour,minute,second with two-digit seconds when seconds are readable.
1,52,21
